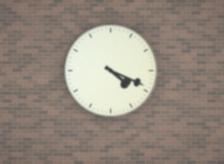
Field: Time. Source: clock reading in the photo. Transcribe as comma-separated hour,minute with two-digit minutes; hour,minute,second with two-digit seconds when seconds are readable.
4,19
